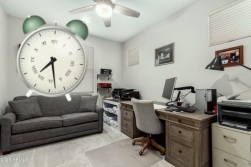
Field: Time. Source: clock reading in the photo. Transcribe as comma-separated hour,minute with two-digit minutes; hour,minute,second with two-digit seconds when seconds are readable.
7,28
